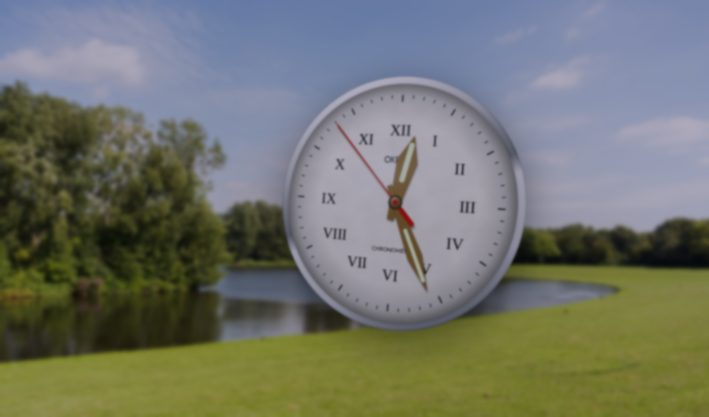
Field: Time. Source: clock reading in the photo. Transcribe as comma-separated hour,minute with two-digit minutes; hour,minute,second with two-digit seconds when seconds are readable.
12,25,53
